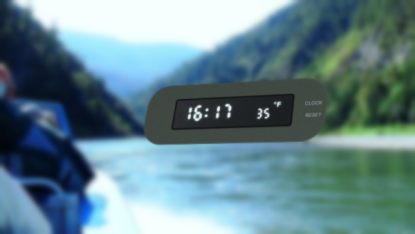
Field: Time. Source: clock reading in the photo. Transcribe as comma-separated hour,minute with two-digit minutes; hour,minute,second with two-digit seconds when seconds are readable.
16,17
